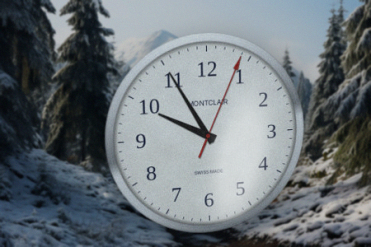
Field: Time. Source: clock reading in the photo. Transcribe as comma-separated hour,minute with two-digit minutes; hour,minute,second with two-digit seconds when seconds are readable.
9,55,04
